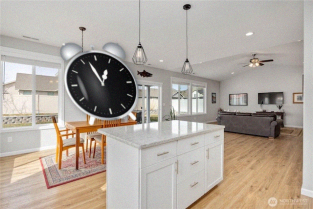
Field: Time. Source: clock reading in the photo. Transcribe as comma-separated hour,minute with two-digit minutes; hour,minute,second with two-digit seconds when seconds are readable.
12,57
